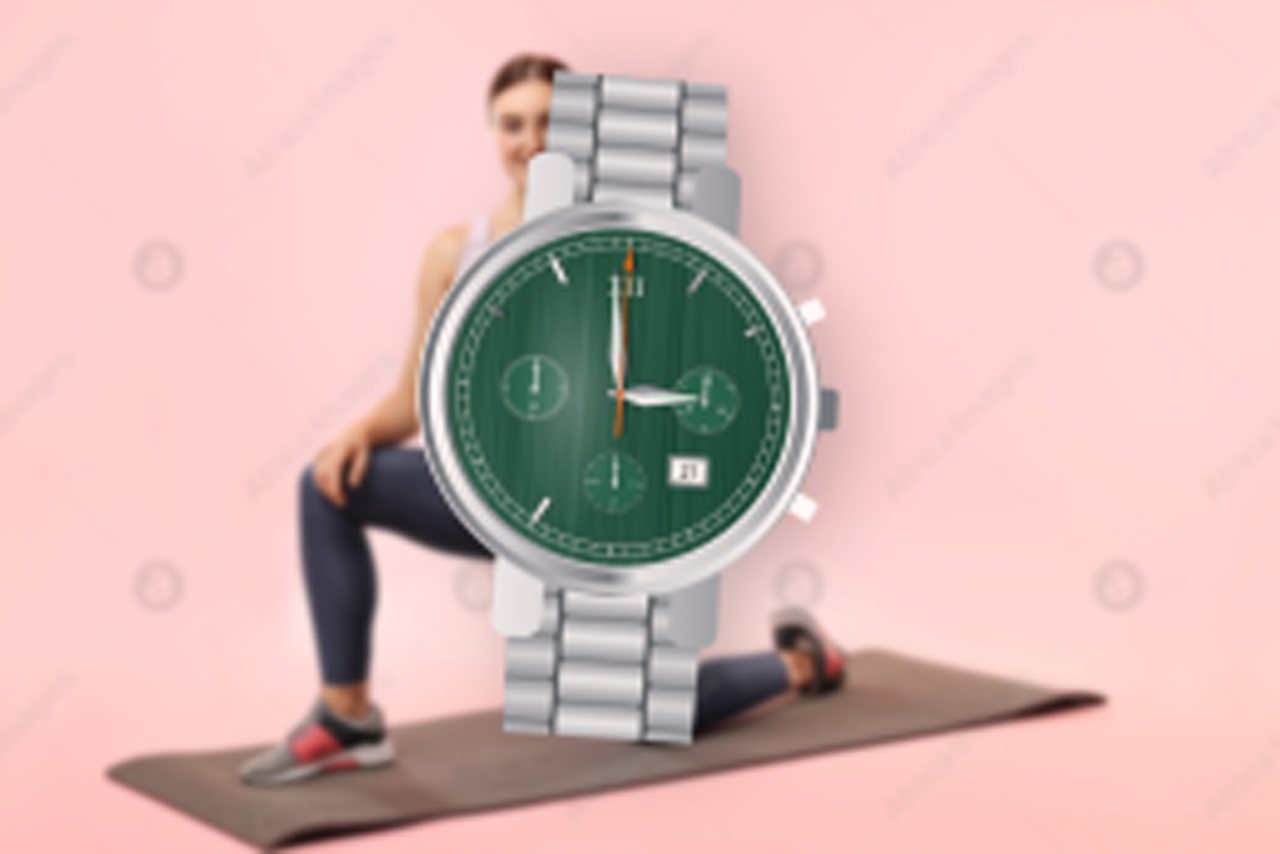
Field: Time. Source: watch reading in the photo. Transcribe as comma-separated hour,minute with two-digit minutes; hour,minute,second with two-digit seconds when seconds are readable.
2,59
